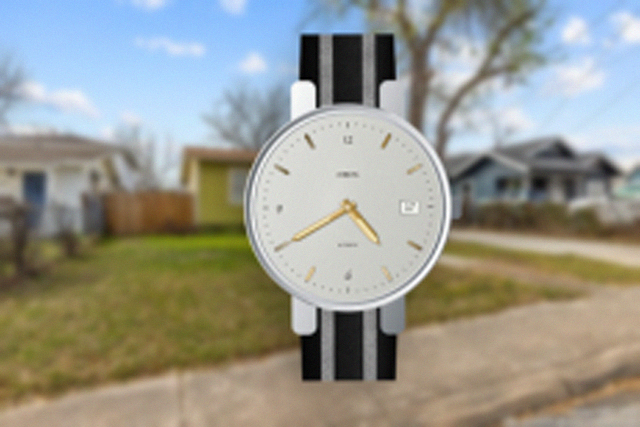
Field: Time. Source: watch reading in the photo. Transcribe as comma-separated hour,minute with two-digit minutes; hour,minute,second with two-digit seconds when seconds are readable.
4,40
